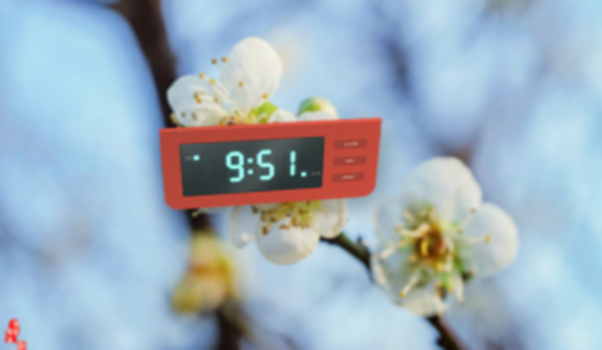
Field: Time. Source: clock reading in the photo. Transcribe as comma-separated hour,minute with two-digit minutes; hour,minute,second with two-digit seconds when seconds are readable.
9,51
